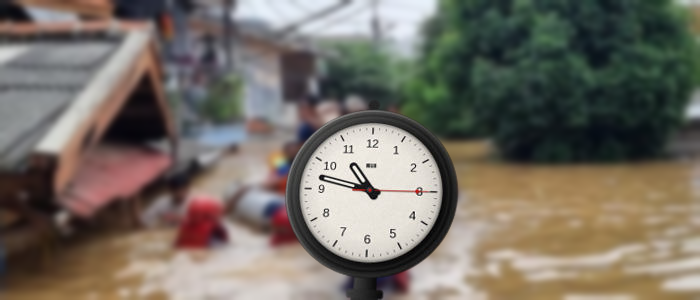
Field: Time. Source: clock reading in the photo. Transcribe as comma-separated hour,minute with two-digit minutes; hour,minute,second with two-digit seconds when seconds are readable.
10,47,15
